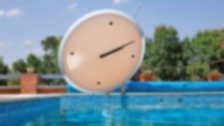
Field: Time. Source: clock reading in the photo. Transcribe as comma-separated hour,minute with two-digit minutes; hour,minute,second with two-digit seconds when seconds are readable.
2,10
